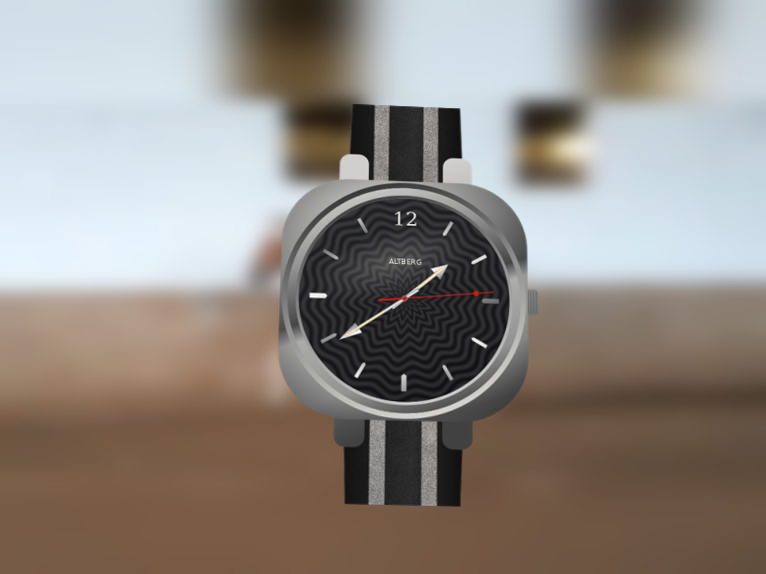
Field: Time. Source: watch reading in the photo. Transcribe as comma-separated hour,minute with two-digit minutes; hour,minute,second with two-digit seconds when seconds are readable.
1,39,14
